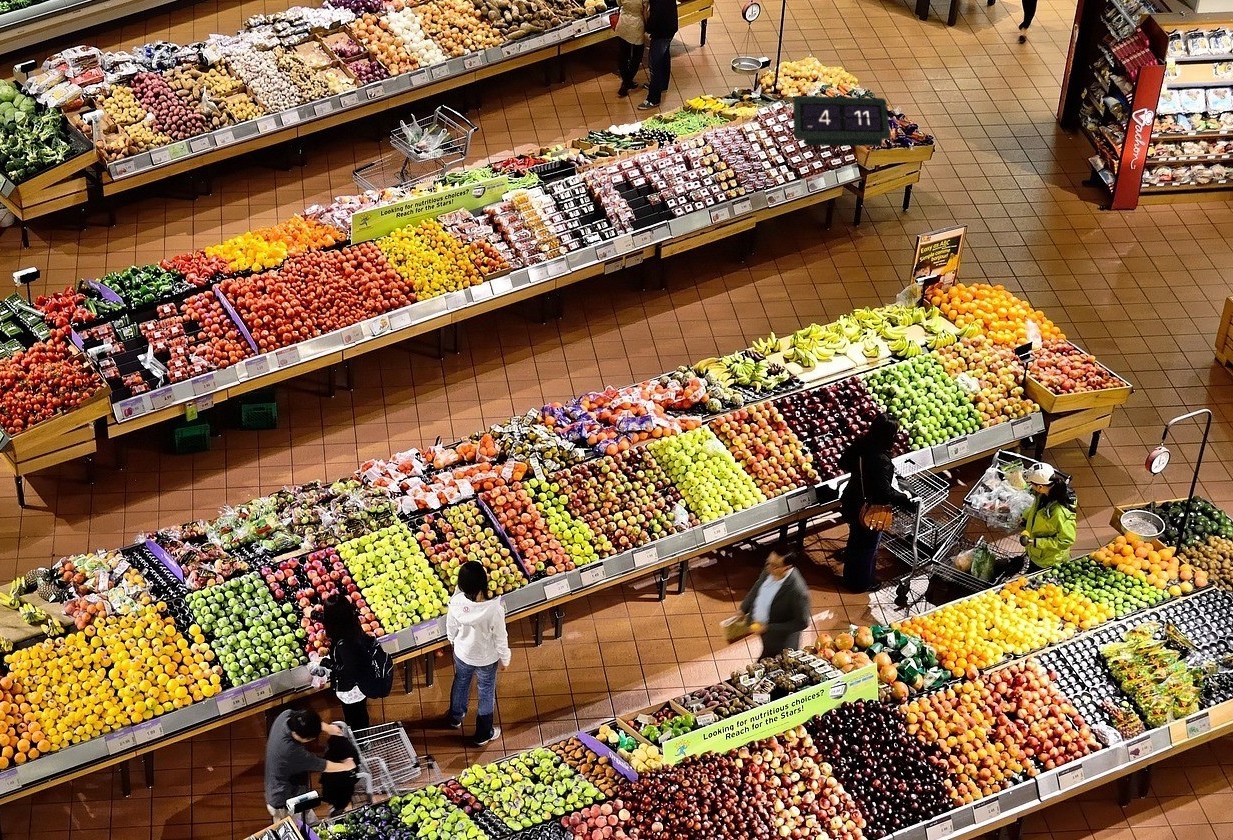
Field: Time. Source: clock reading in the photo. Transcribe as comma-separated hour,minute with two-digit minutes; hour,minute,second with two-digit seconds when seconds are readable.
4,11
